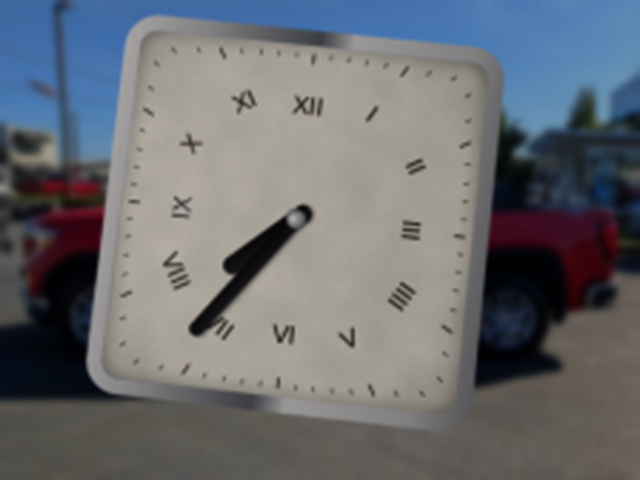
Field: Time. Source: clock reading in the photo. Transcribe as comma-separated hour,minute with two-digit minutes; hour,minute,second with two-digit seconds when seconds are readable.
7,36
